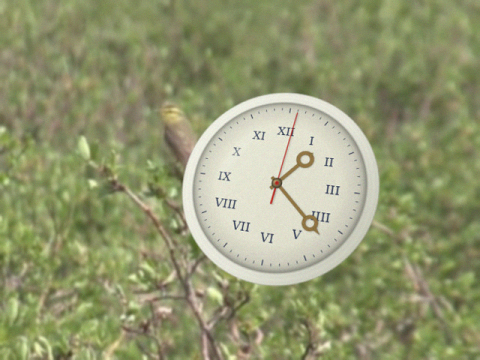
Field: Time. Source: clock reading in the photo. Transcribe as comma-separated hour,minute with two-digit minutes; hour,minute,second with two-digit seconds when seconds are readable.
1,22,01
